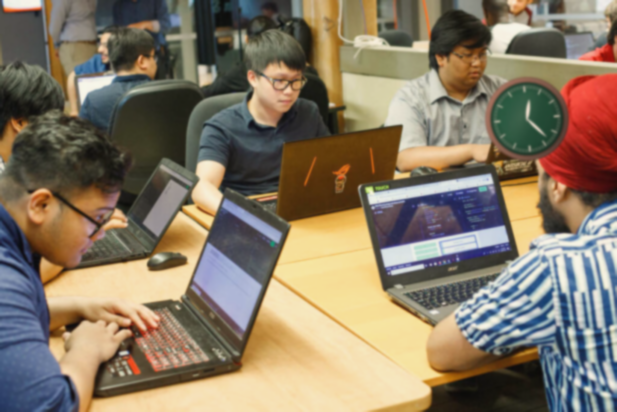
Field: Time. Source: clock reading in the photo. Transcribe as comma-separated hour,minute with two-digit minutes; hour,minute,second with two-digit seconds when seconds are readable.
12,23
